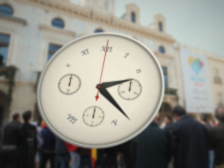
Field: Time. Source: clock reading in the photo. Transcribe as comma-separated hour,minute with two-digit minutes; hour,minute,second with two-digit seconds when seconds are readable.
2,22
